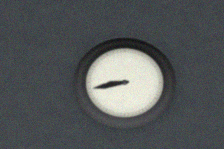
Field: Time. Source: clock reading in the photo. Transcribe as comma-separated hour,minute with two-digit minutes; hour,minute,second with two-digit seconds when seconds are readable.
8,43
